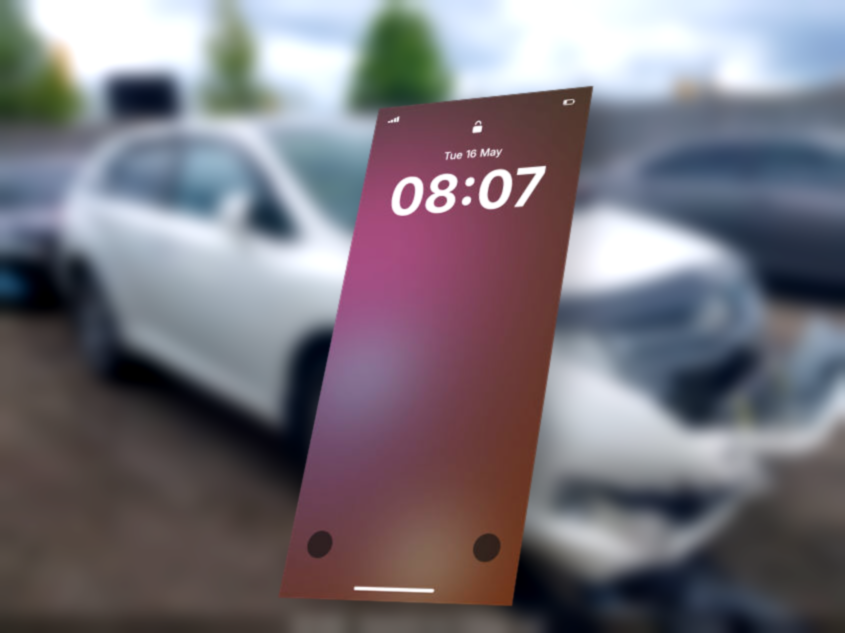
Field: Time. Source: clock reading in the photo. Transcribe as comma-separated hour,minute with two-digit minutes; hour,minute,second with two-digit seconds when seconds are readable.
8,07
